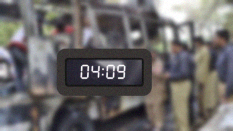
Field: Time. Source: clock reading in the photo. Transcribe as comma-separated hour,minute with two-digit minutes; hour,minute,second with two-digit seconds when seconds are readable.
4,09
